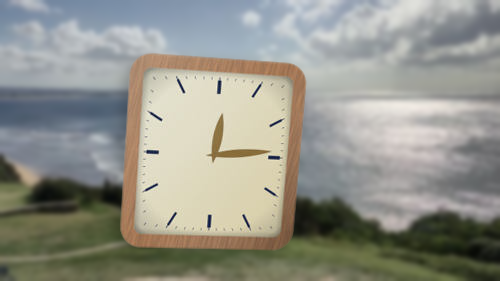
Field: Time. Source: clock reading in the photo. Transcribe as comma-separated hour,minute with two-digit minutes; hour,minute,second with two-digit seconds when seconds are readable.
12,14
